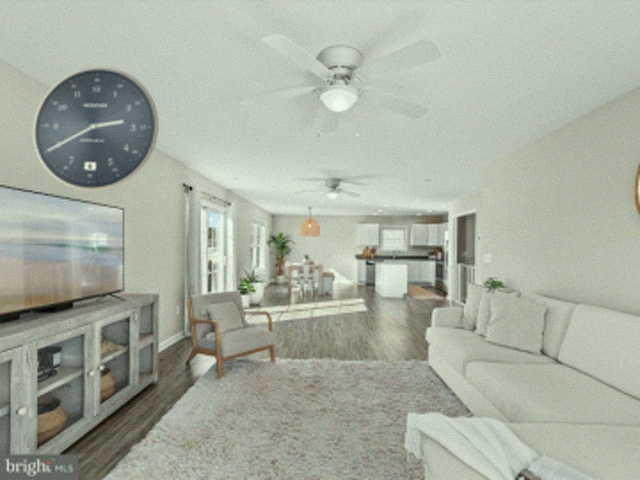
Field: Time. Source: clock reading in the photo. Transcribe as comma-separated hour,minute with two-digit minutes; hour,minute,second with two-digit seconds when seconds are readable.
2,40
